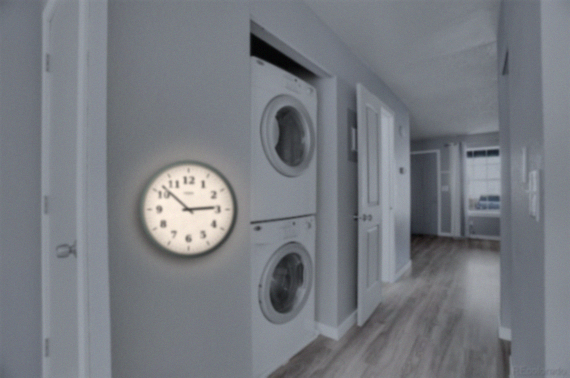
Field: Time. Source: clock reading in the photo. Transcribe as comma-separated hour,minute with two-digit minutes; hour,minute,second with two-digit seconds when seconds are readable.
2,52
